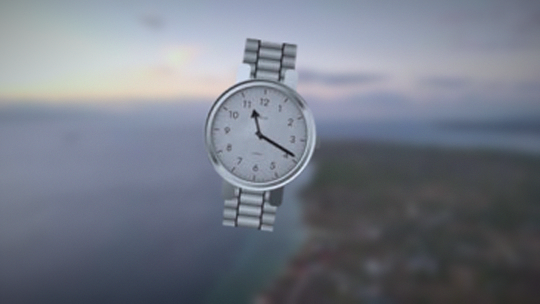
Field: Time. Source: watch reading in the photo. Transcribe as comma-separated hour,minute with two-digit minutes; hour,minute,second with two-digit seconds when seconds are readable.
11,19
